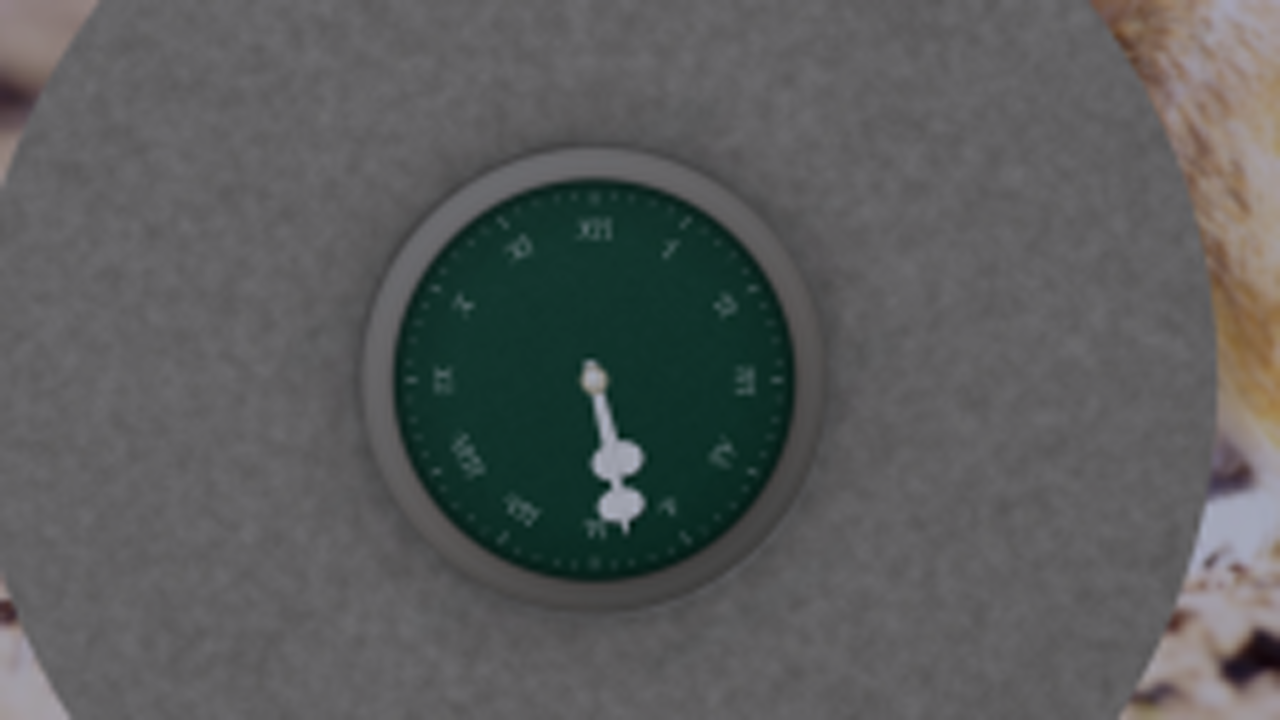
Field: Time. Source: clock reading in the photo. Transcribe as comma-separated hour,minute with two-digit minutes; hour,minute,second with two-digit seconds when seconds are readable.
5,28
